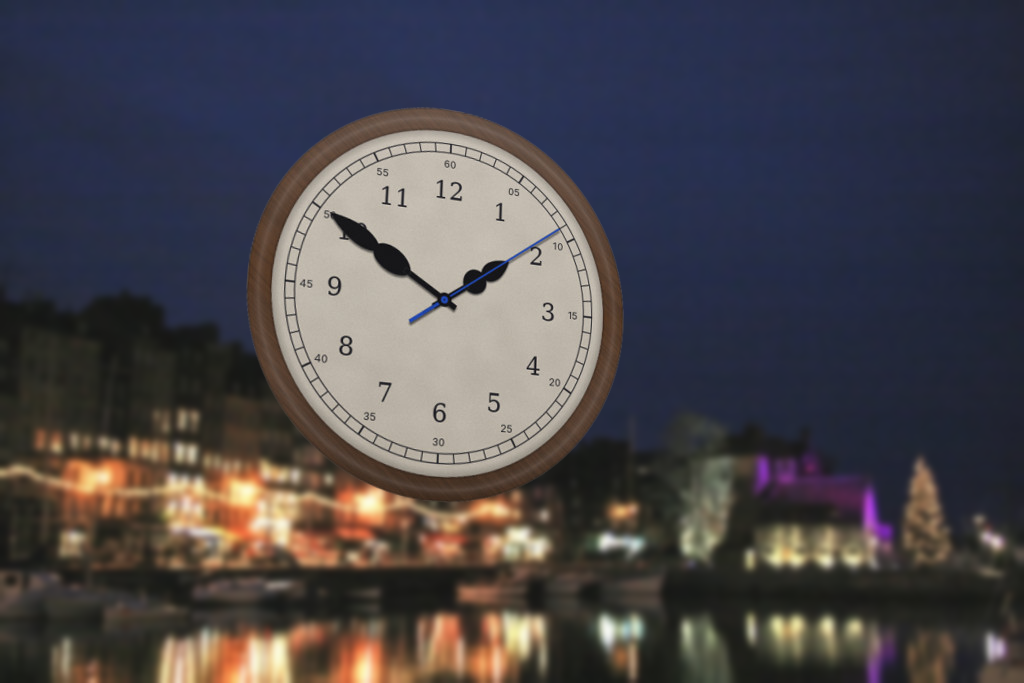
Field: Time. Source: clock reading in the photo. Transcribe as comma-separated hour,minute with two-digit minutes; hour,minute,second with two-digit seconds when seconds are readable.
1,50,09
